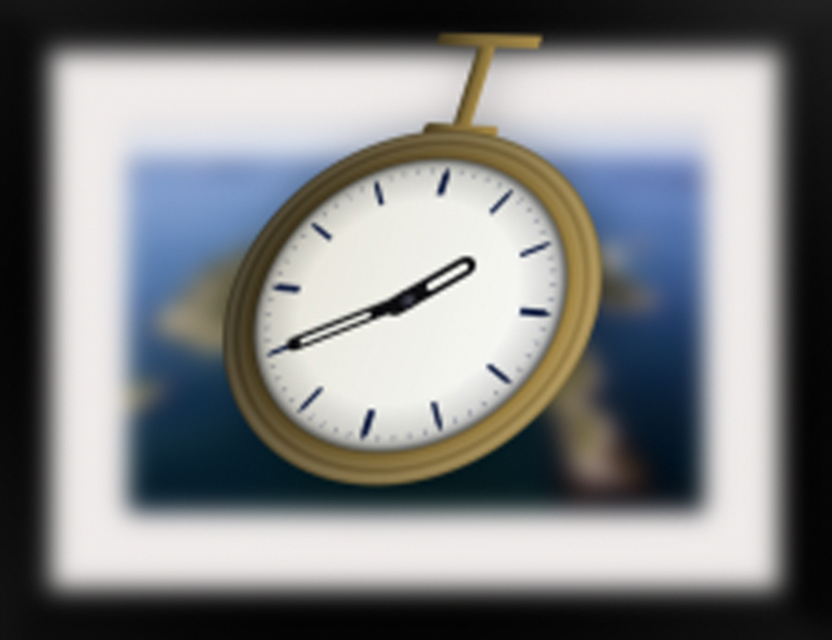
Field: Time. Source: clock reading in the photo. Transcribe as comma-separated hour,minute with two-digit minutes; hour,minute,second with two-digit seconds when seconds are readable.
1,40
